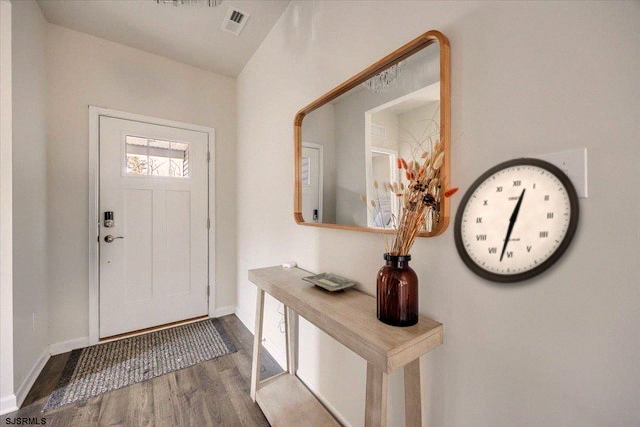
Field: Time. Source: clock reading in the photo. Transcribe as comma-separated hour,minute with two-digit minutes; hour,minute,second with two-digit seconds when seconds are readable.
12,32
